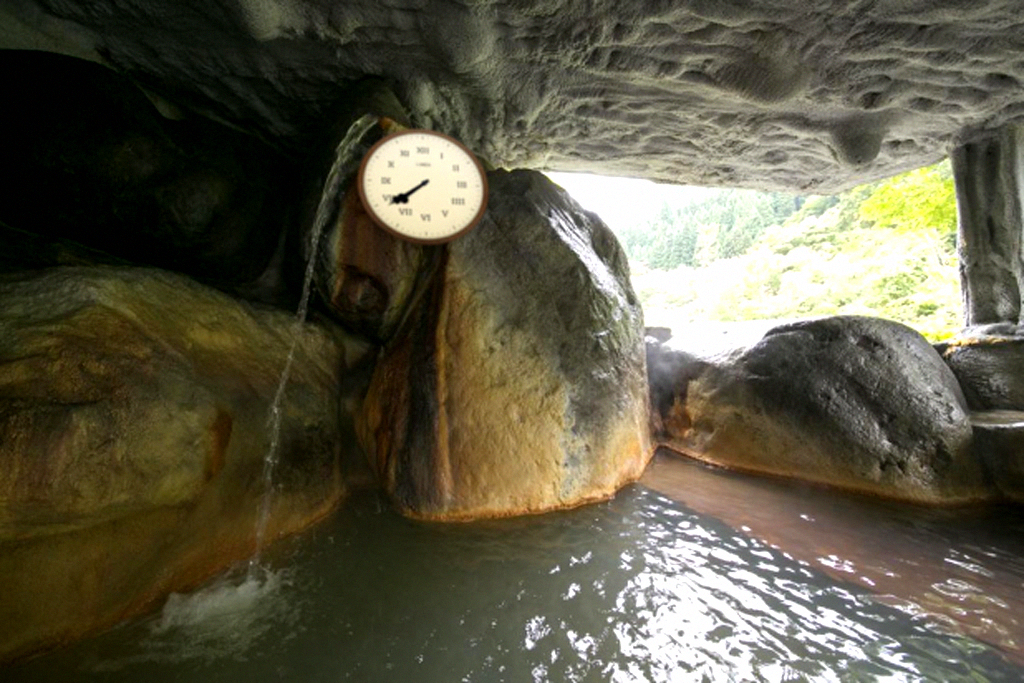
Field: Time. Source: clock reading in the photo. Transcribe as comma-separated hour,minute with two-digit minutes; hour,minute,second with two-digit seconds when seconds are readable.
7,39
